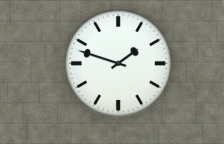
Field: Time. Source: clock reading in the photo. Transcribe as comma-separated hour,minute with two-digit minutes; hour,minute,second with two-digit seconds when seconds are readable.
1,48
